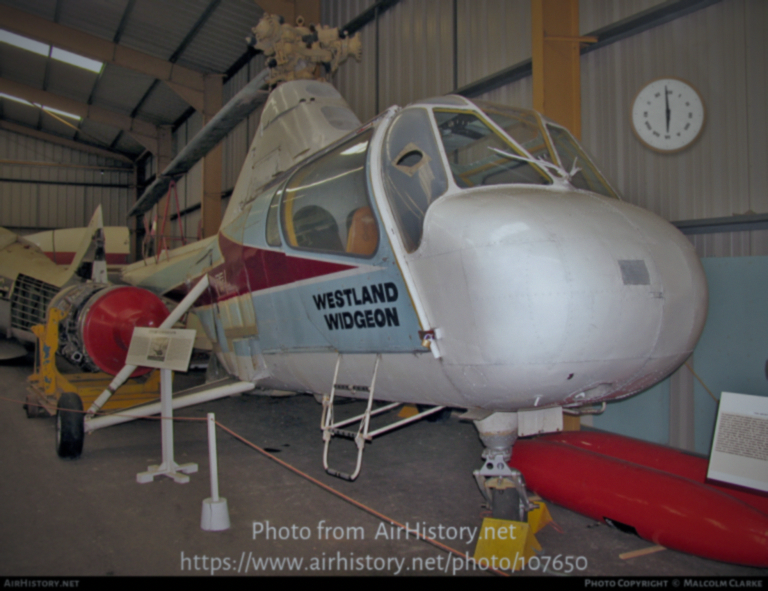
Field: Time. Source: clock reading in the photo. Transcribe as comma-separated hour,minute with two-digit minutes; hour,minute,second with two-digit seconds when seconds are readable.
5,59
